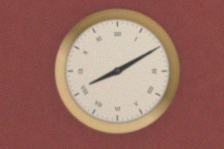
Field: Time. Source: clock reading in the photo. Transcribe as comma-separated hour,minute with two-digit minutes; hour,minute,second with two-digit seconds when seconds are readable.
8,10
